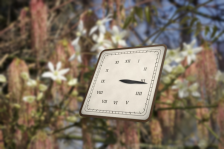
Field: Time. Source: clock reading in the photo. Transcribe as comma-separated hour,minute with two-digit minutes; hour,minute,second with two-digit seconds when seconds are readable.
3,16
